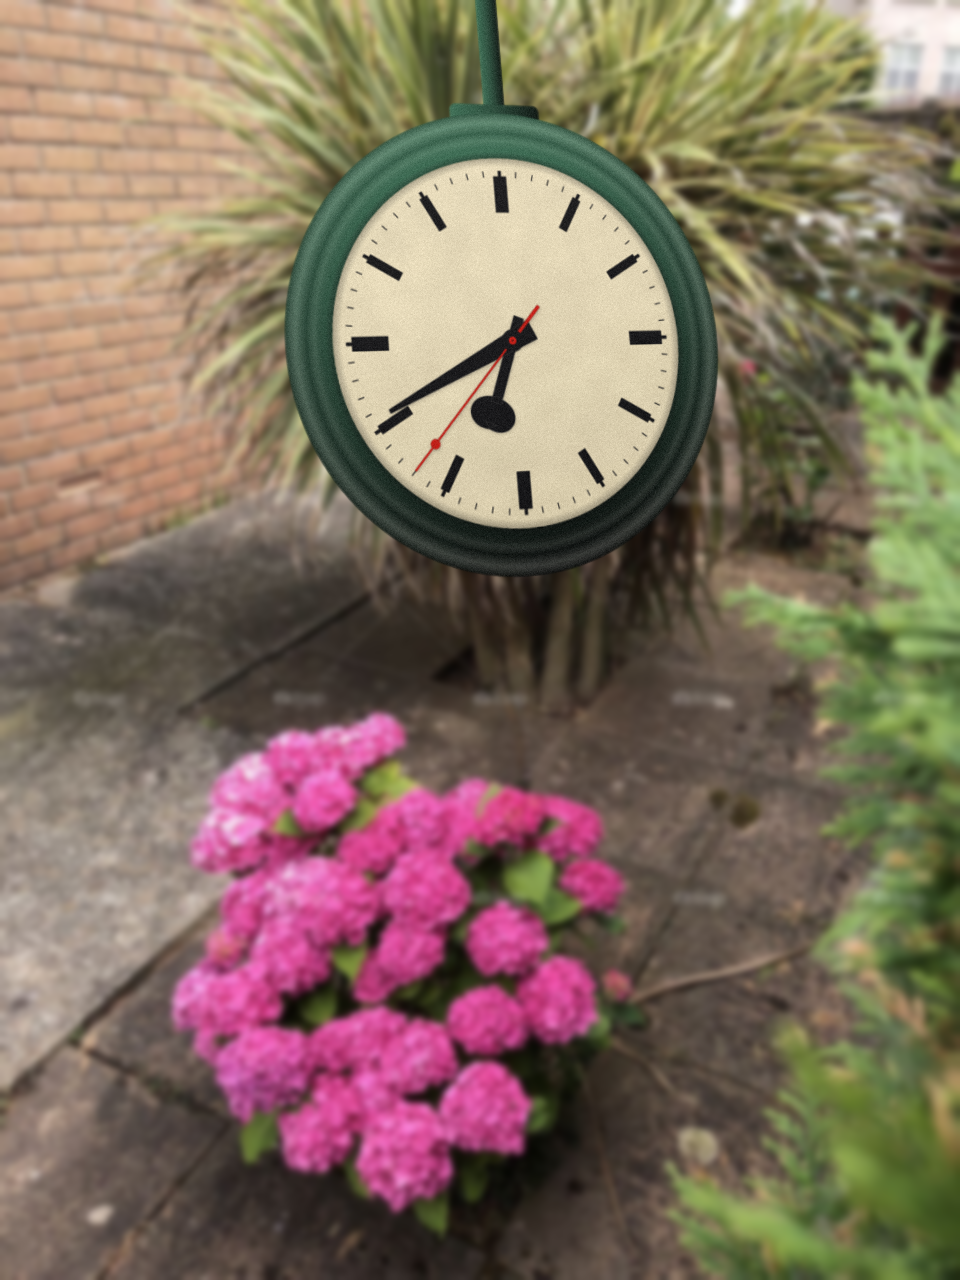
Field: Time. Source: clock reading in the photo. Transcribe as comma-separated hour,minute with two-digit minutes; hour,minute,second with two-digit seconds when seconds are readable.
6,40,37
